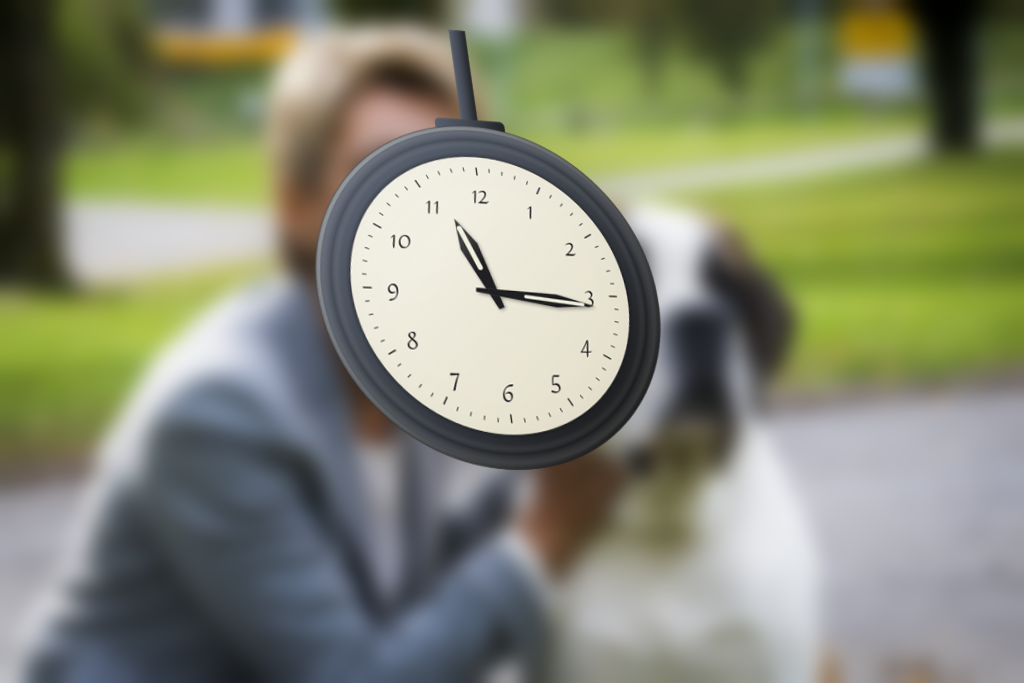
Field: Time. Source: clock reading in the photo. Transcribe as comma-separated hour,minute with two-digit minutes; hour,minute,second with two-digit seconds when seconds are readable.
11,16
